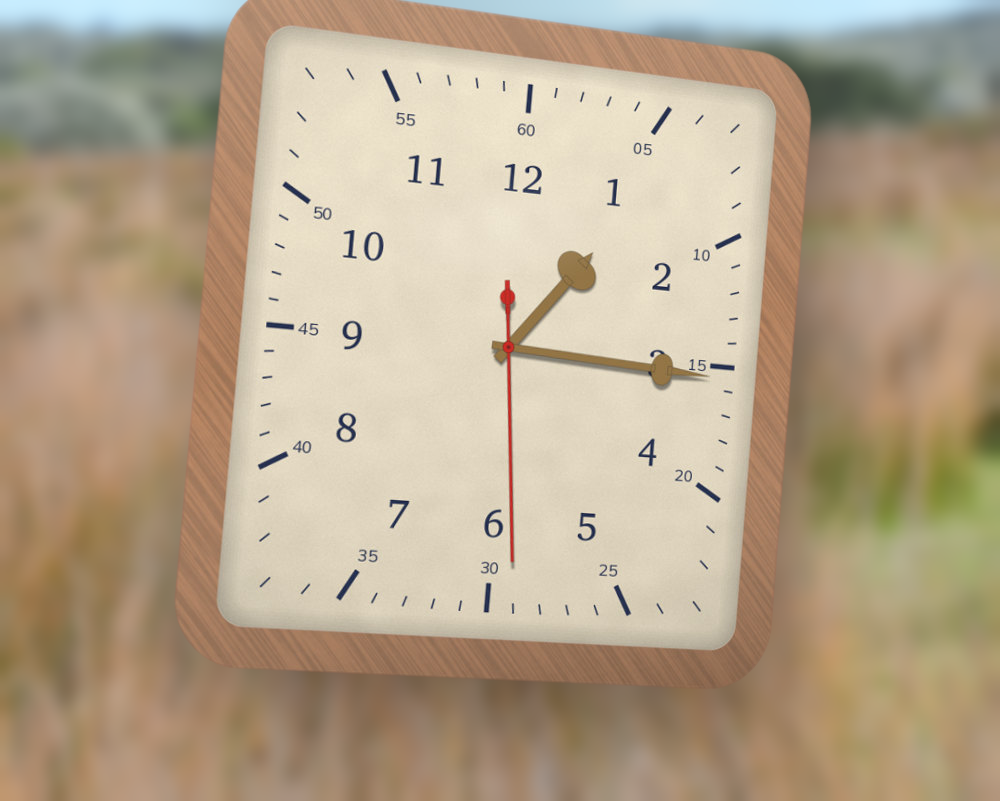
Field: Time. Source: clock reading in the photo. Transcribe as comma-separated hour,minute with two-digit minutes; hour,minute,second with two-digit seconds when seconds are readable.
1,15,29
